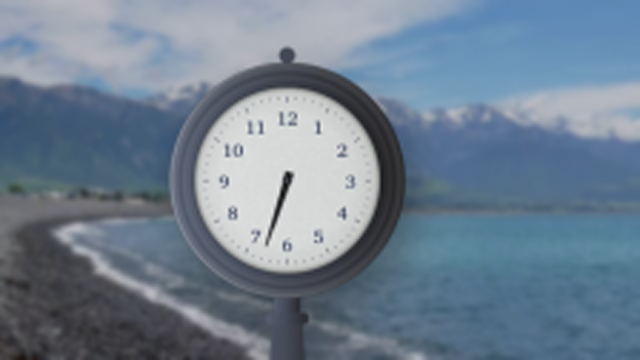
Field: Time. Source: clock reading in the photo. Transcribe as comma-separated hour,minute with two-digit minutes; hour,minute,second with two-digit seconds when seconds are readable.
6,33
